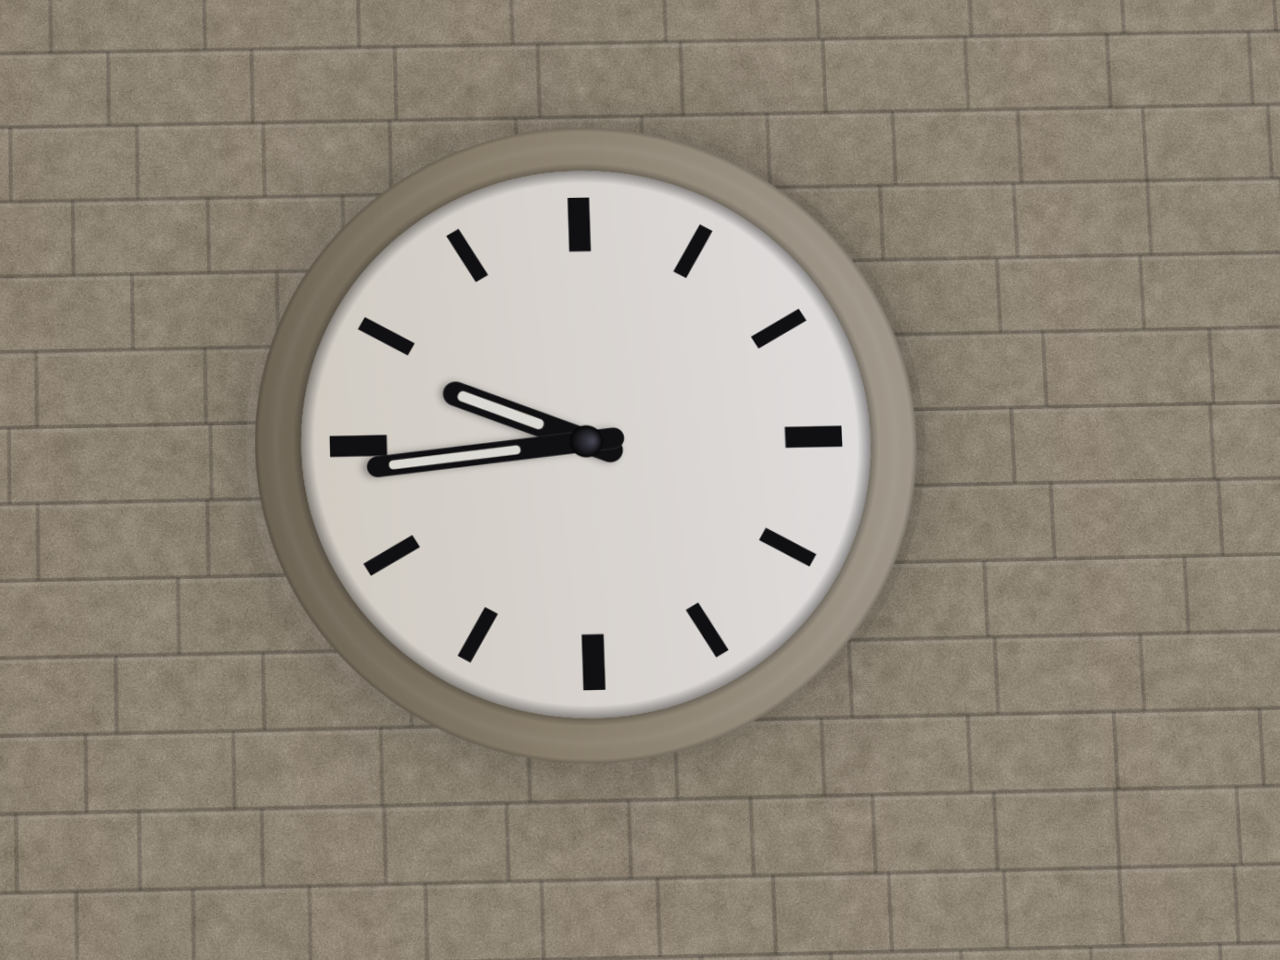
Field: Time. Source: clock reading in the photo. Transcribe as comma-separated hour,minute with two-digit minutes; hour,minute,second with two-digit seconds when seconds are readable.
9,44
